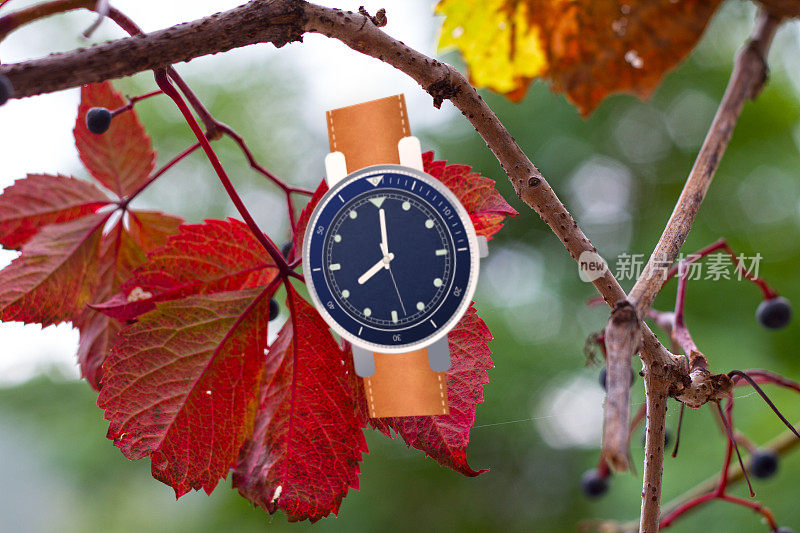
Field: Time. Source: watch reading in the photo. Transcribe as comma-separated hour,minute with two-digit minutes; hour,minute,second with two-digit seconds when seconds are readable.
8,00,28
